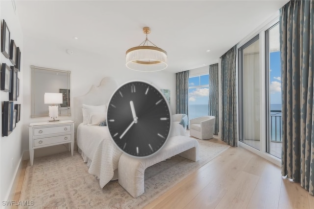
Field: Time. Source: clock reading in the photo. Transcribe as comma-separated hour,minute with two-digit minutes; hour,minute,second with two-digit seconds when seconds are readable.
11,38
